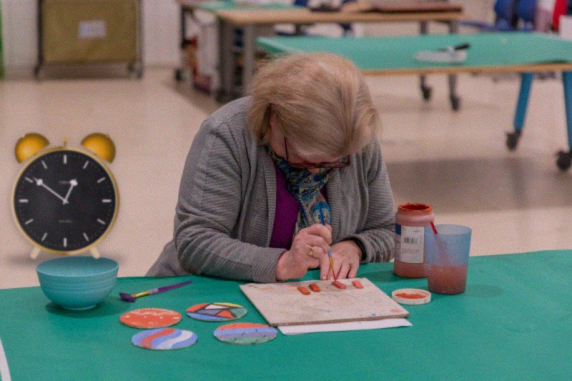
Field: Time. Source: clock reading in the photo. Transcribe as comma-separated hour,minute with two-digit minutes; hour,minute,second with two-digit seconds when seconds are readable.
12,51
